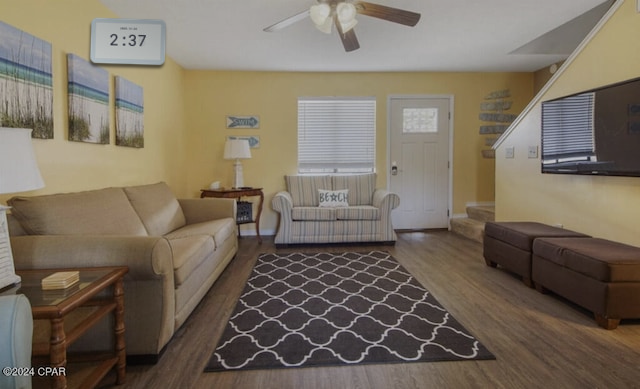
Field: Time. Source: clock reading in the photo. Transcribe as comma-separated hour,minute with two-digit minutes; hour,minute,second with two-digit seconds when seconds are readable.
2,37
